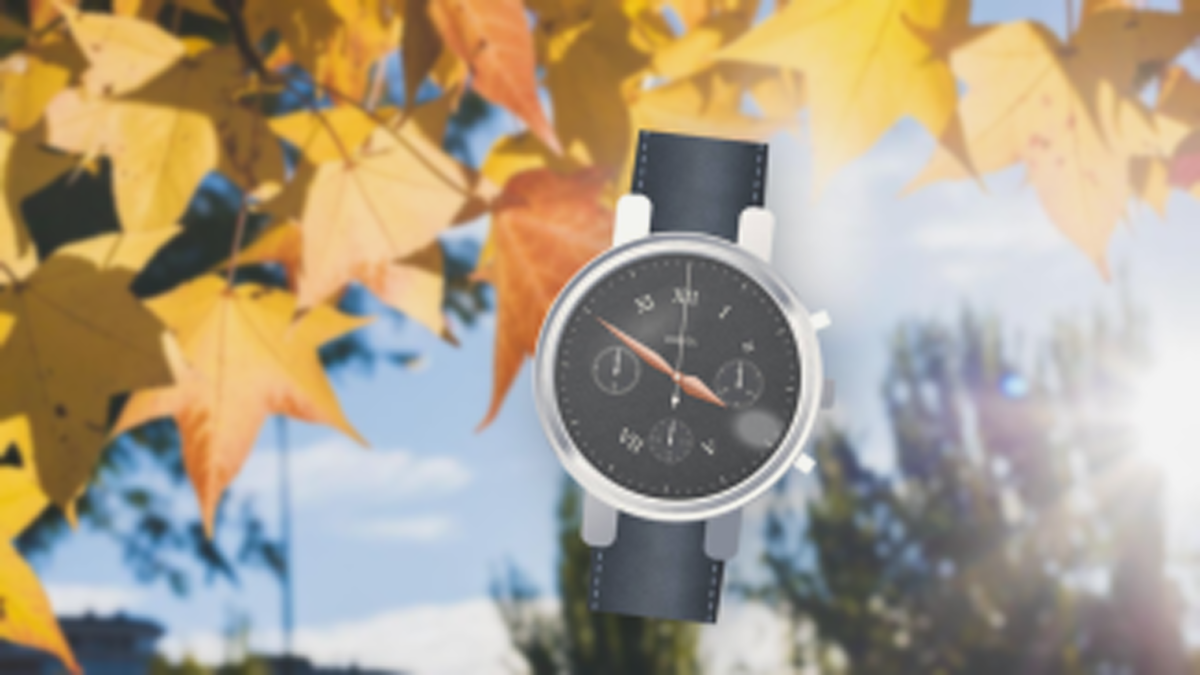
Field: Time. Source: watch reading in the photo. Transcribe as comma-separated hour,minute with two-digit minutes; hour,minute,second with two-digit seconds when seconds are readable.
3,50
